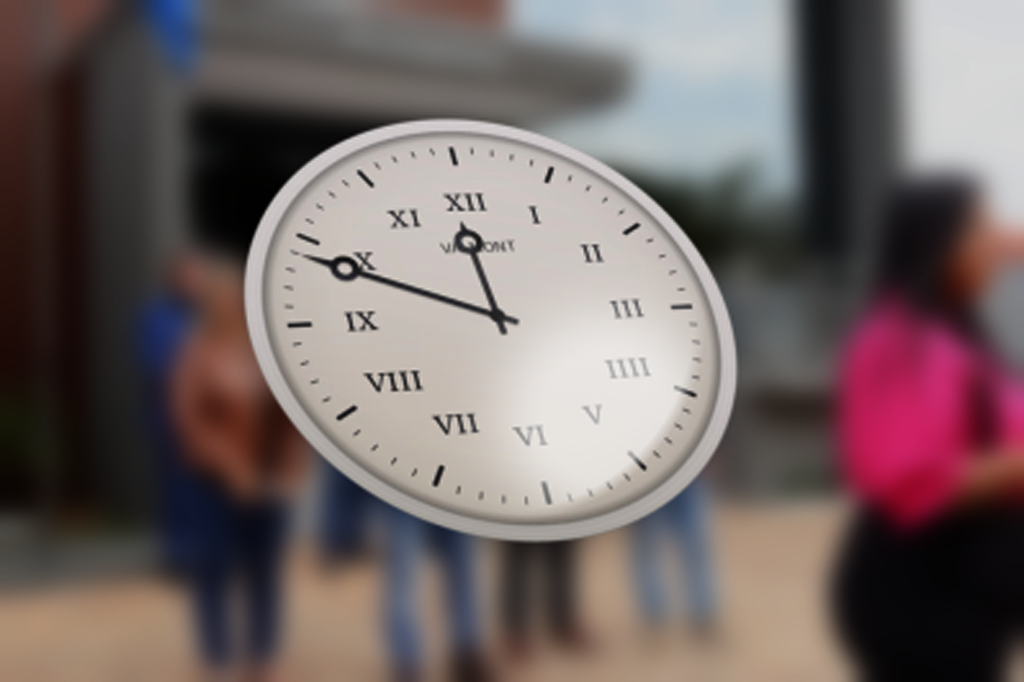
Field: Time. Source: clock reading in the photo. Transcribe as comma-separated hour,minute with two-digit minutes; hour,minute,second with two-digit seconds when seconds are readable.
11,49
